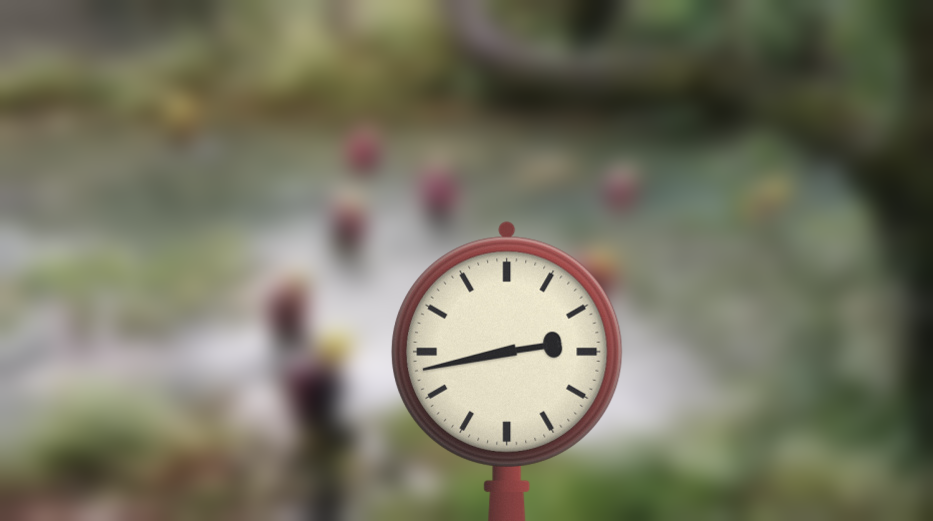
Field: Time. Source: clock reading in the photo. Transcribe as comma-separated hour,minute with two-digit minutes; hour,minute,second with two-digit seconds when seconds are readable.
2,43
